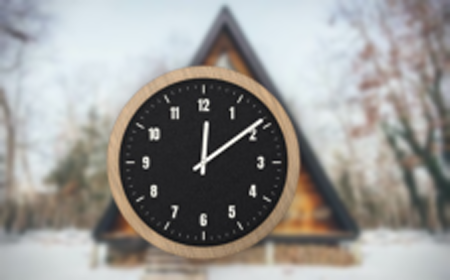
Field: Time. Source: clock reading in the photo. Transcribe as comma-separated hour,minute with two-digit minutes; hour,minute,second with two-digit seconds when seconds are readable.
12,09
